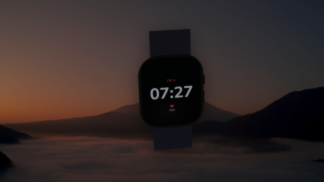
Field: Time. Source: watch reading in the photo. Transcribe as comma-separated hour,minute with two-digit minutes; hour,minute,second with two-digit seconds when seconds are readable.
7,27
